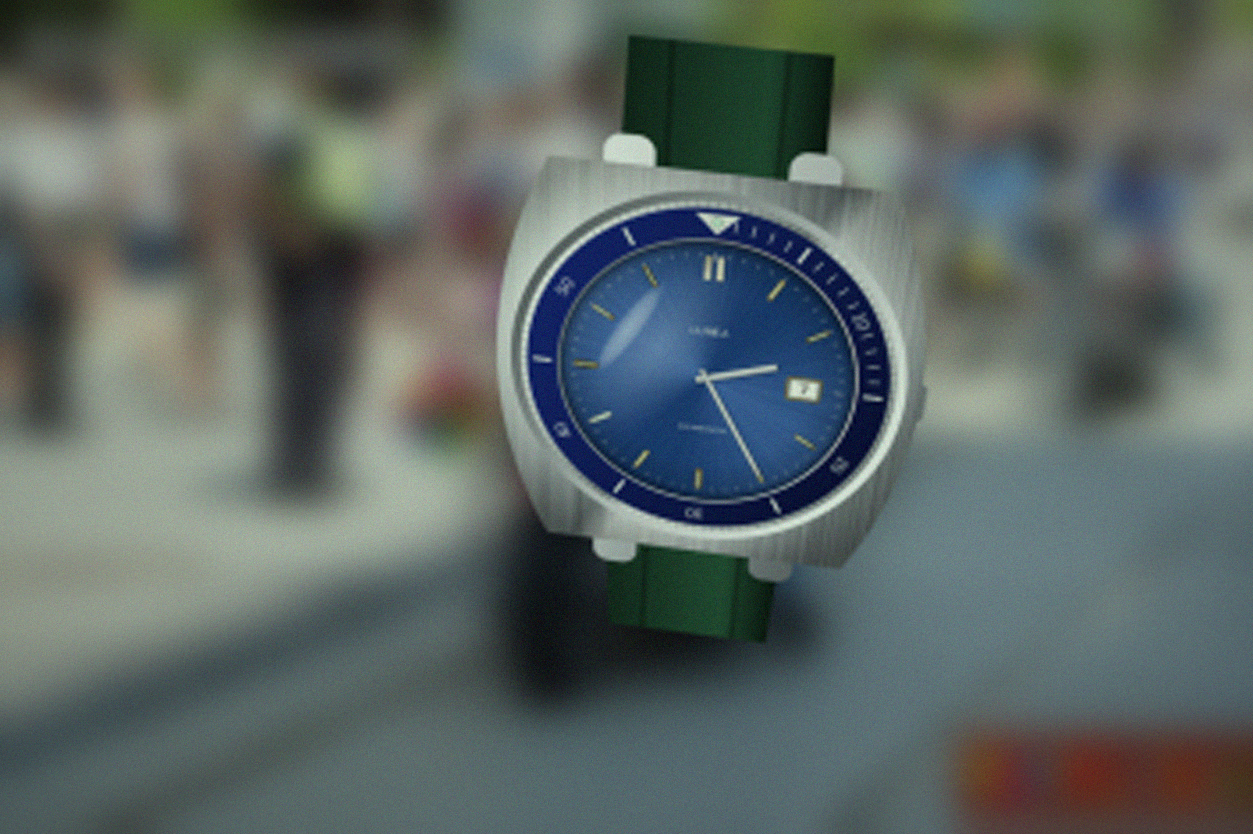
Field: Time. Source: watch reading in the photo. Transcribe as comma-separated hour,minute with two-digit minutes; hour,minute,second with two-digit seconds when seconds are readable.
2,25
